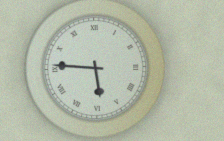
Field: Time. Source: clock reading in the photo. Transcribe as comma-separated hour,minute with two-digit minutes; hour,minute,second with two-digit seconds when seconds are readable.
5,46
